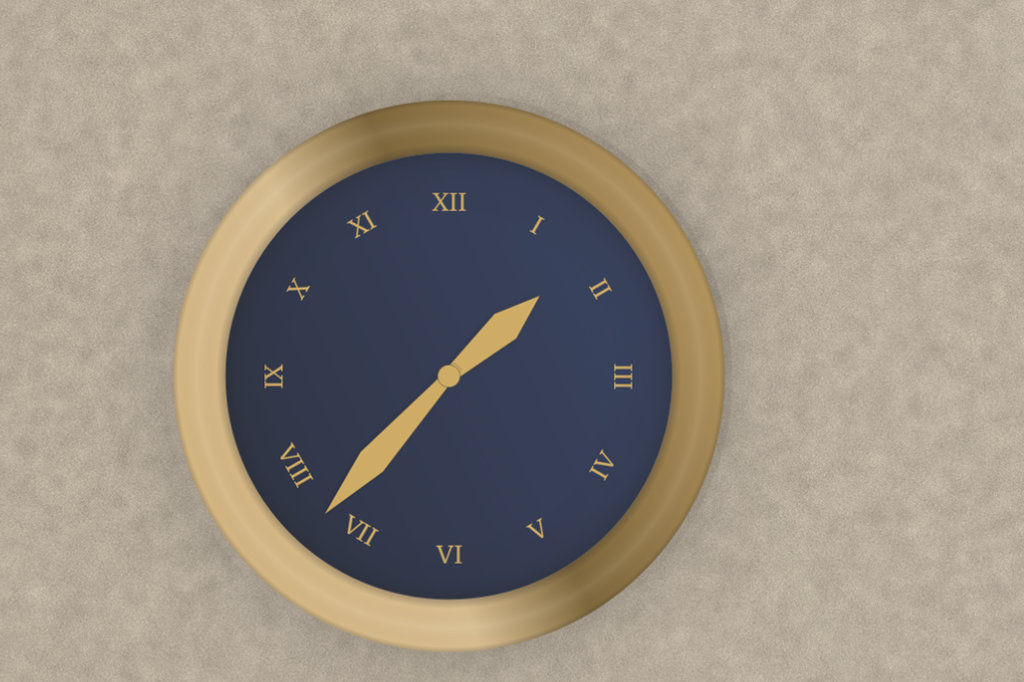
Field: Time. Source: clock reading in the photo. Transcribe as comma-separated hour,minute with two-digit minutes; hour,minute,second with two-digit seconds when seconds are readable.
1,37
